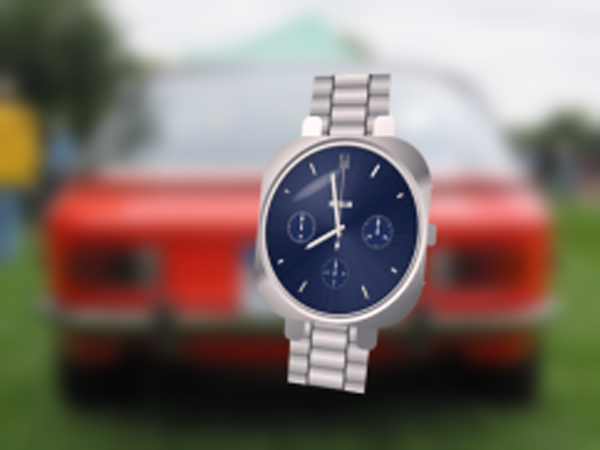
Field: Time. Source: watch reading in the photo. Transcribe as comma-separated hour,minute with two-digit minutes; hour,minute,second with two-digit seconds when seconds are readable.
7,58
